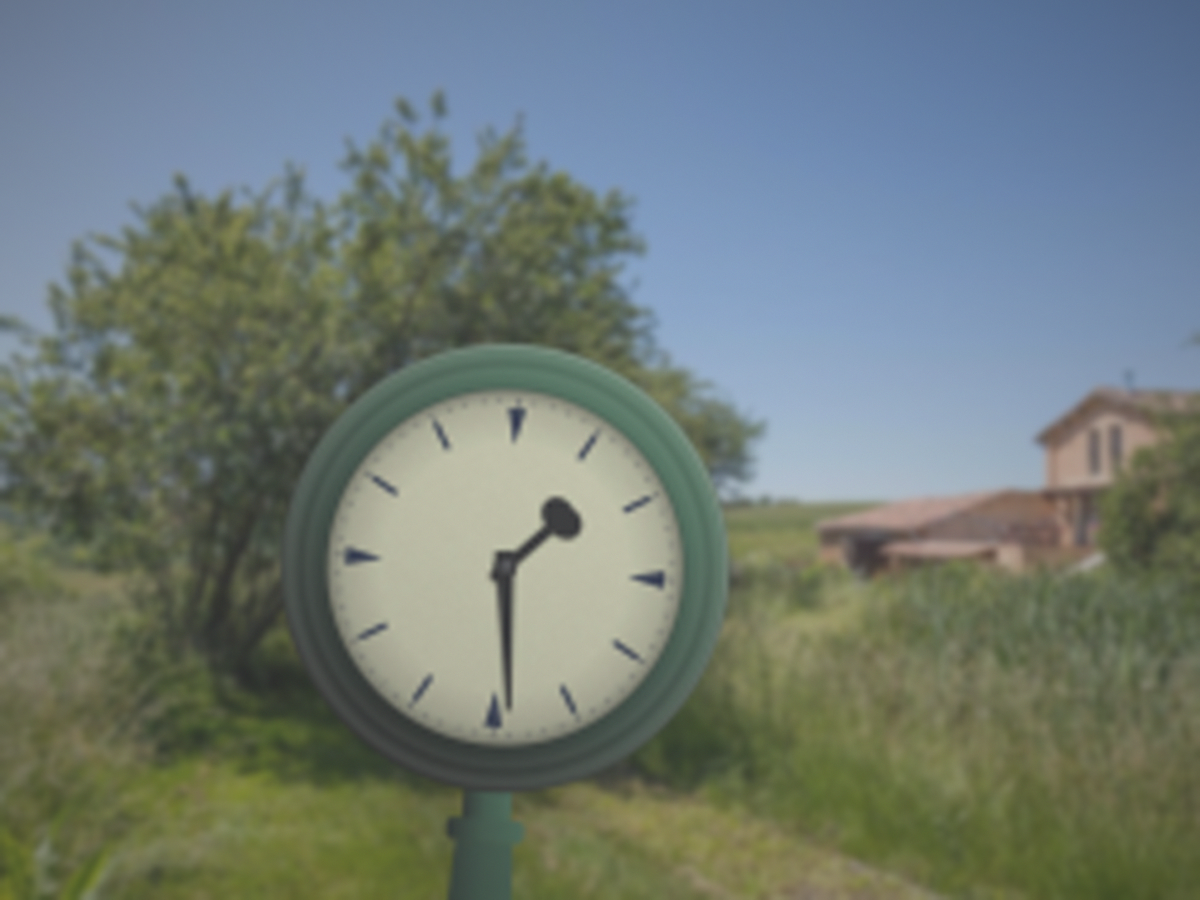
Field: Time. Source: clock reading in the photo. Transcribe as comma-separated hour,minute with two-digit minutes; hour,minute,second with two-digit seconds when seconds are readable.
1,29
